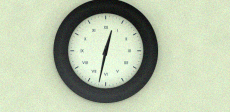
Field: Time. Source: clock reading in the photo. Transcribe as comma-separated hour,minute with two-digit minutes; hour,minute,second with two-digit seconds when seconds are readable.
12,32
